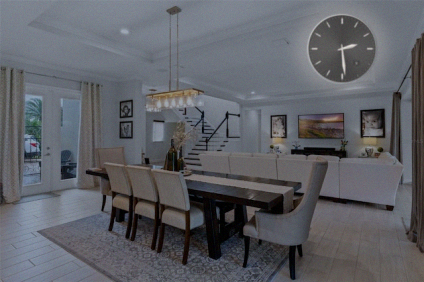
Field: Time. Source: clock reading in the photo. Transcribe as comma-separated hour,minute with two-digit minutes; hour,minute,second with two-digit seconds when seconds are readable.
2,29
